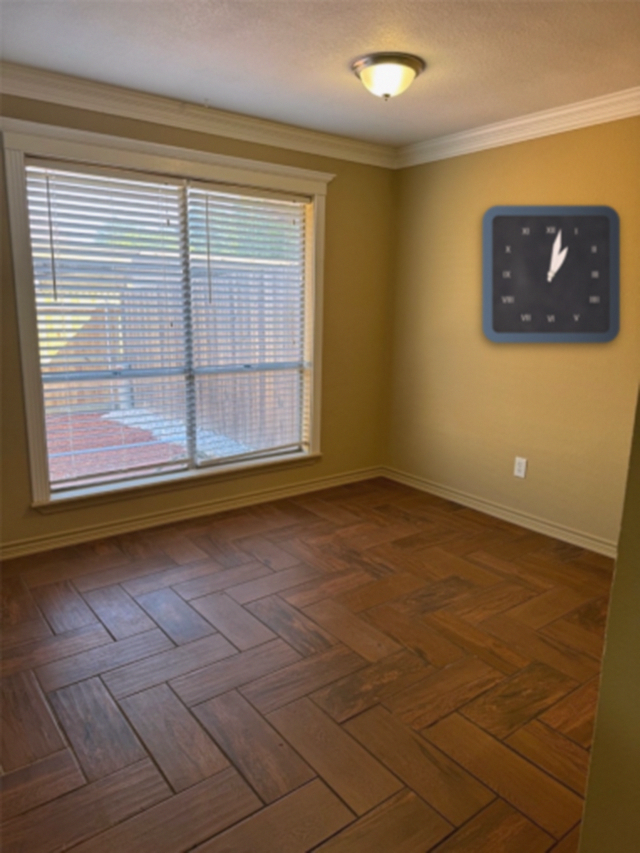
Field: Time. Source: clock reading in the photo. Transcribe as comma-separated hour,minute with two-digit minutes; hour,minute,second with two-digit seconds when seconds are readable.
1,02
